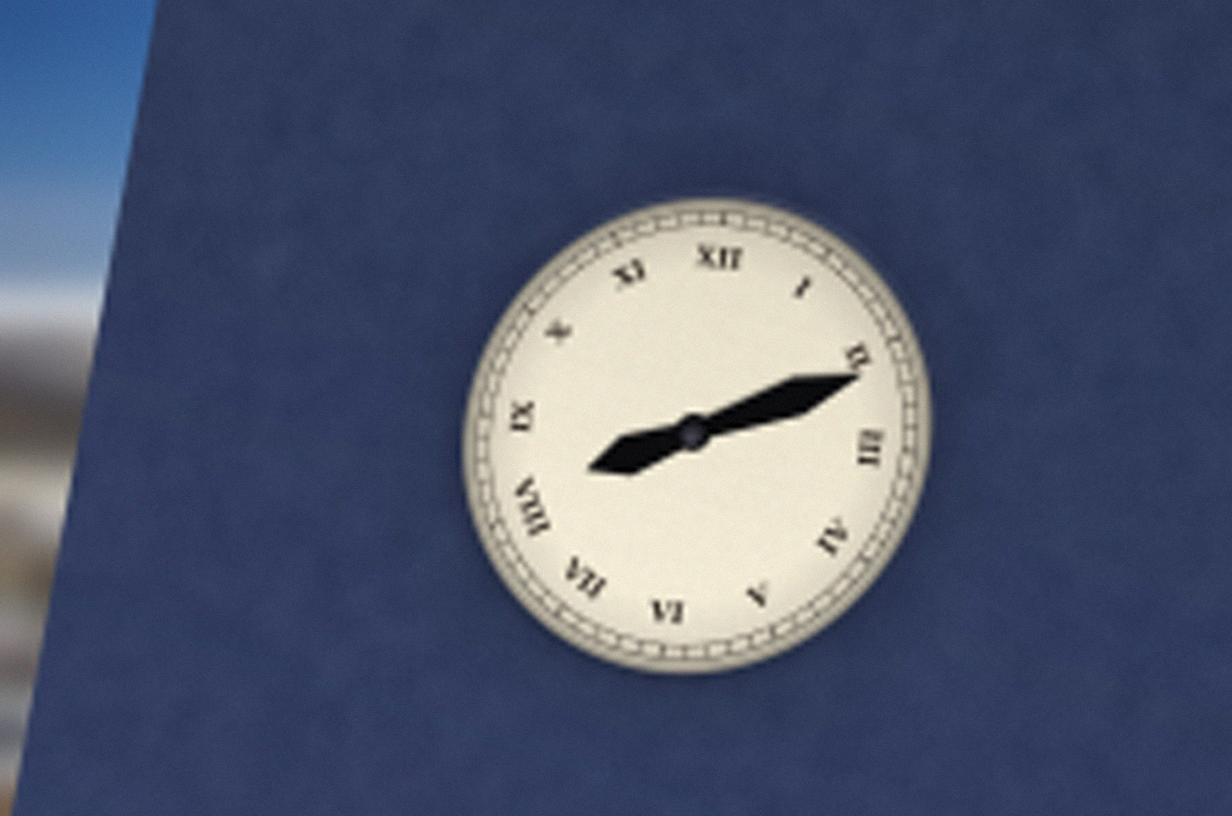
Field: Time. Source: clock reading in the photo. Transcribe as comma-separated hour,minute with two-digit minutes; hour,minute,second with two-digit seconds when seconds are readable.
8,11
